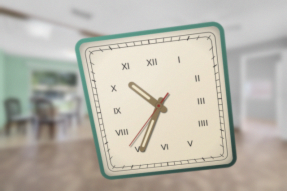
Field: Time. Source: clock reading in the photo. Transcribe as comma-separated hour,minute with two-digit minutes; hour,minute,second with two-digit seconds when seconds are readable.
10,34,37
